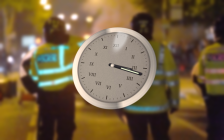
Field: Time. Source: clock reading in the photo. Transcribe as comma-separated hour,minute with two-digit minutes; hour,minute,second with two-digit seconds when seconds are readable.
3,17
